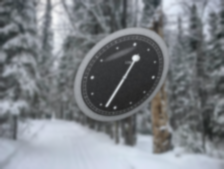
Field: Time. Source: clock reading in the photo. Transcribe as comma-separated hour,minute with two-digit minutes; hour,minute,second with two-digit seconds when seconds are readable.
12,33
